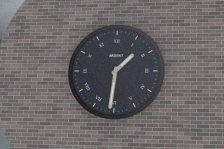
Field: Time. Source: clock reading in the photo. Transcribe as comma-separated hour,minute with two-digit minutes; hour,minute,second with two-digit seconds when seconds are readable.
1,31
